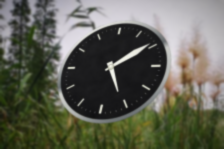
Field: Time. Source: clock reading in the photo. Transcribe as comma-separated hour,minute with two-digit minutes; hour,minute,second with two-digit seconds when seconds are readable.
5,09
